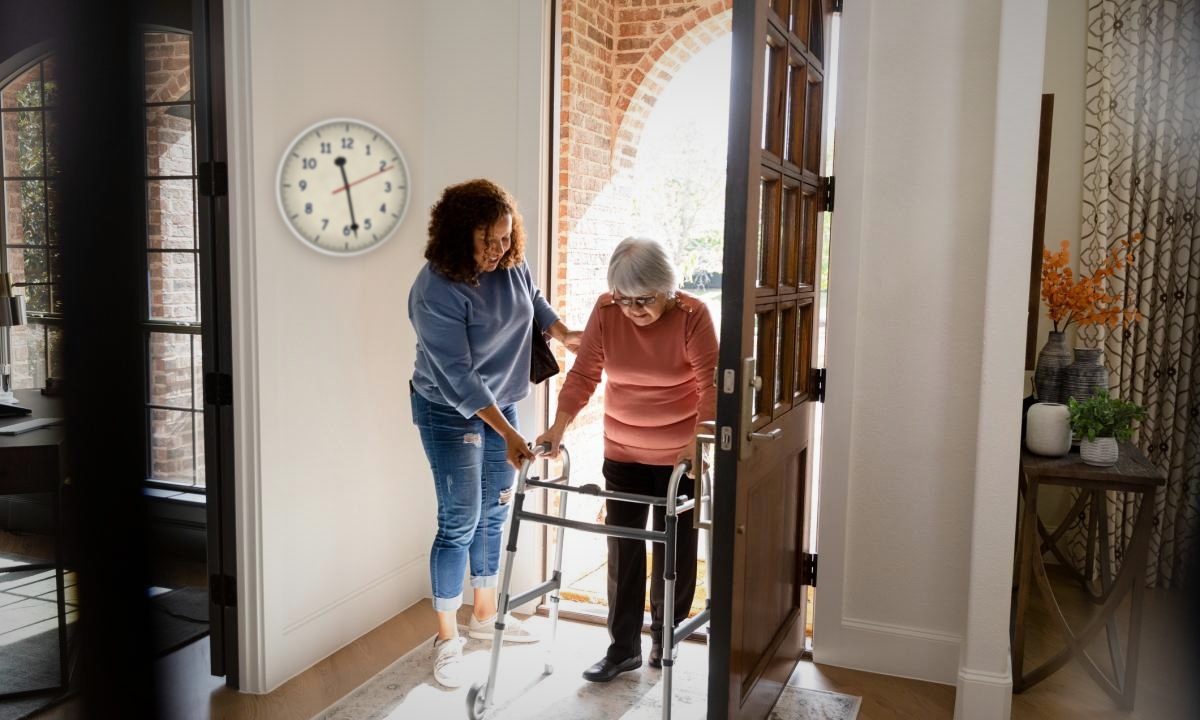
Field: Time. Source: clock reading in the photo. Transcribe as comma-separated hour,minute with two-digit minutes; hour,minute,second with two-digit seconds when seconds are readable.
11,28,11
